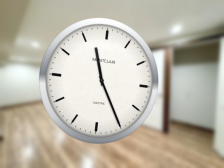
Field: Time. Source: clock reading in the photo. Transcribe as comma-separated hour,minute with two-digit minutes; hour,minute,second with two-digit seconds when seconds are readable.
11,25
